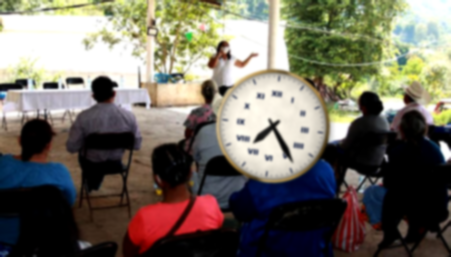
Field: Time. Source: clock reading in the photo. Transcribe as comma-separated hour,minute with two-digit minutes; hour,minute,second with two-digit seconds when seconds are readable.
7,24
